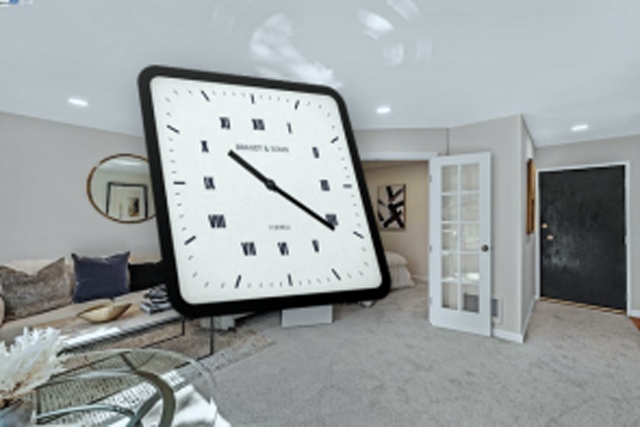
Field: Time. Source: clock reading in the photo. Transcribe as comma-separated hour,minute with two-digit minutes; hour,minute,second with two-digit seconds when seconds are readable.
10,21
